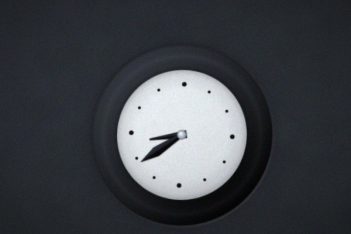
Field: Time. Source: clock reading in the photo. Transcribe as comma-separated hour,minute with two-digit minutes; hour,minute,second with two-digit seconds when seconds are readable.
8,39
